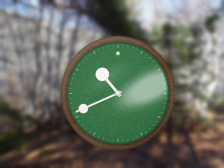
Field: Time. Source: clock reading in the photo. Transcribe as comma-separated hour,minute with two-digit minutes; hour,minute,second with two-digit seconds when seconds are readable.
10,41
